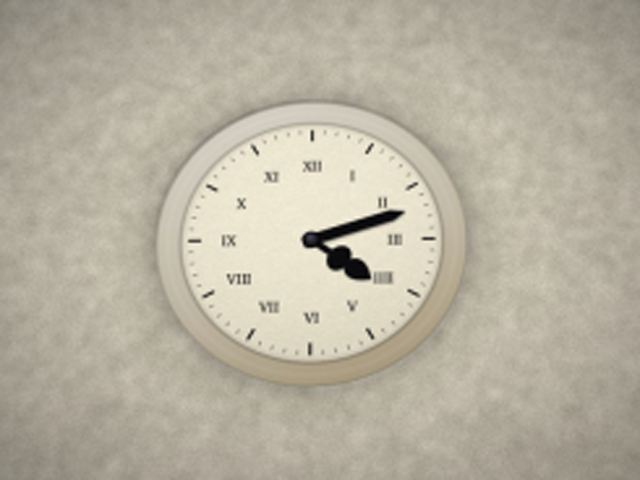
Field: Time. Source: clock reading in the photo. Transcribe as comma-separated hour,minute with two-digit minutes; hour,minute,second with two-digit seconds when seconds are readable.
4,12
